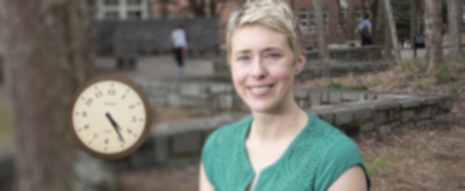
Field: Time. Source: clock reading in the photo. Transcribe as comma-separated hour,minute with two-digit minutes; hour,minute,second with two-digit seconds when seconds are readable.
4,24
